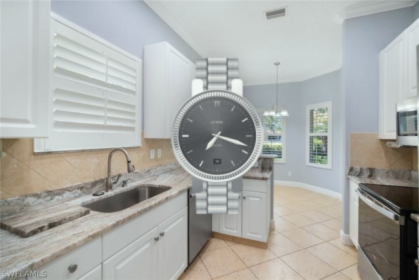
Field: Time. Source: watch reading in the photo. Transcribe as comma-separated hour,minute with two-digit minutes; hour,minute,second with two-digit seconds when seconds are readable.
7,18
